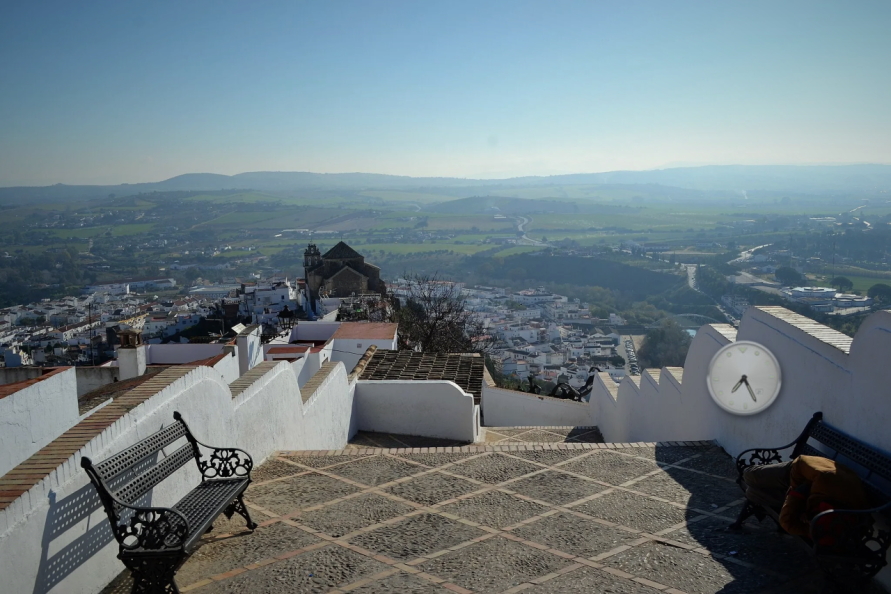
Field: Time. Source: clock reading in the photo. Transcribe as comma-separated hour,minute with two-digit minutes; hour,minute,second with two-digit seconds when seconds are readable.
7,26
